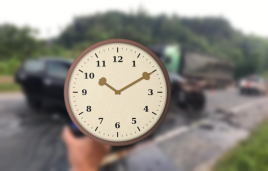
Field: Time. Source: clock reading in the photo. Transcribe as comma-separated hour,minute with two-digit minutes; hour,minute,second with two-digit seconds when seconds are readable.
10,10
